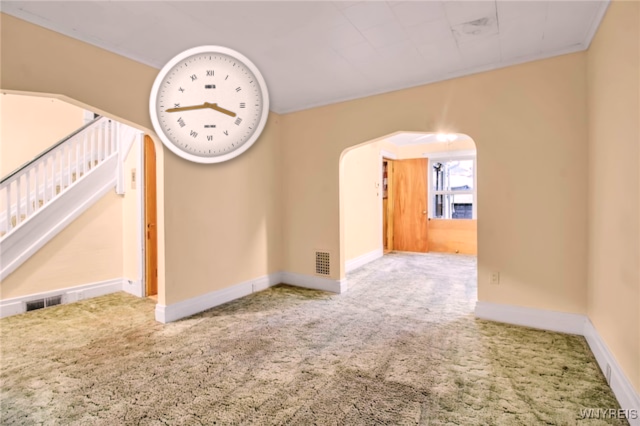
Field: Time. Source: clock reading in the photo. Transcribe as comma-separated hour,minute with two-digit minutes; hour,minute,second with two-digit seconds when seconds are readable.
3,44
